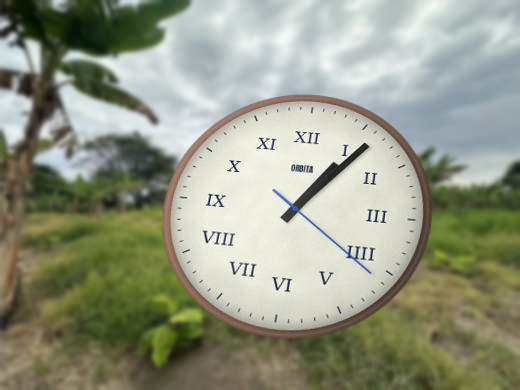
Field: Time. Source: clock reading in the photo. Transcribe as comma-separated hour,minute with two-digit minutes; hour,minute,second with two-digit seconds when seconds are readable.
1,06,21
